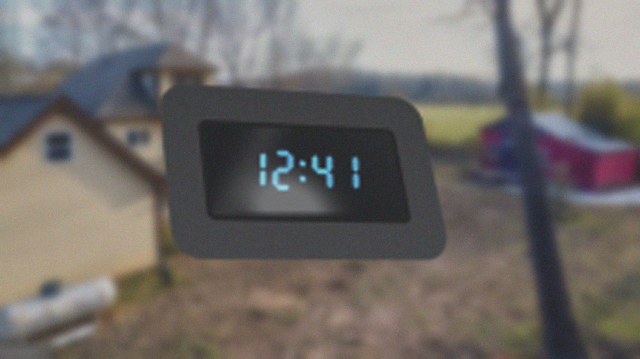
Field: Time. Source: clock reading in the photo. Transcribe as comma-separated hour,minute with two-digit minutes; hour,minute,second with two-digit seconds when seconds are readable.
12,41
